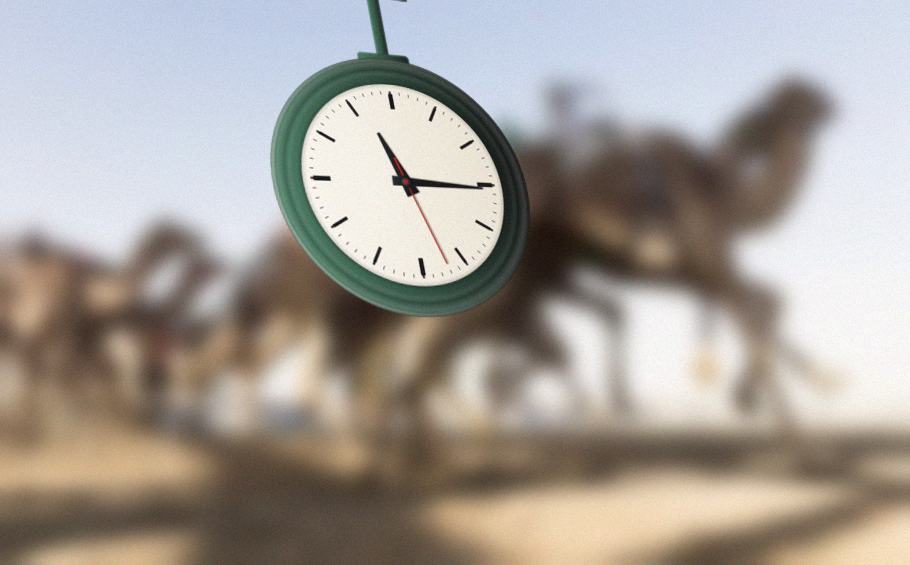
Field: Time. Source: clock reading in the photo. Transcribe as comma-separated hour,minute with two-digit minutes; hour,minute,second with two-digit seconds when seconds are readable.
11,15,27
